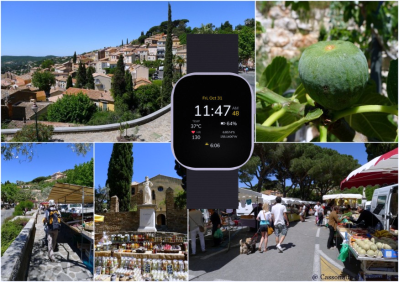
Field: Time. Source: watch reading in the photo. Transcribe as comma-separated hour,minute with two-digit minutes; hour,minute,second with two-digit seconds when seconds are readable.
11,47
